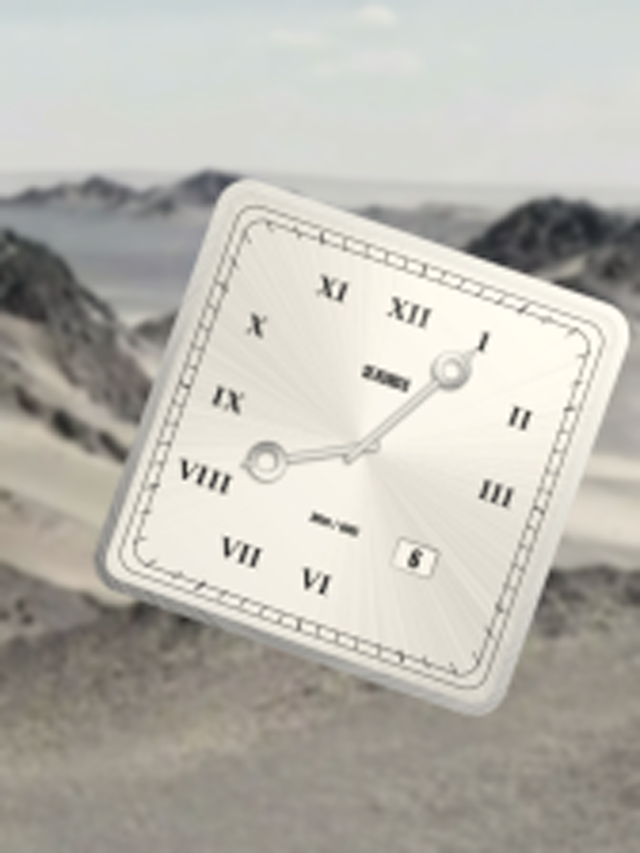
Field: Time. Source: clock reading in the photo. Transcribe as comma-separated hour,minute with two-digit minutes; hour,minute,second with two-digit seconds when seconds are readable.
8,05
